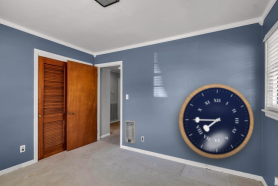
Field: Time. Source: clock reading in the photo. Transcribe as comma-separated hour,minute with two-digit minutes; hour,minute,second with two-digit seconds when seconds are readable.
7,45
